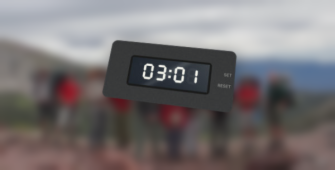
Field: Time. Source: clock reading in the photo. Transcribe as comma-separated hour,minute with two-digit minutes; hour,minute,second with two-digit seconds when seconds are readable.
3,01
